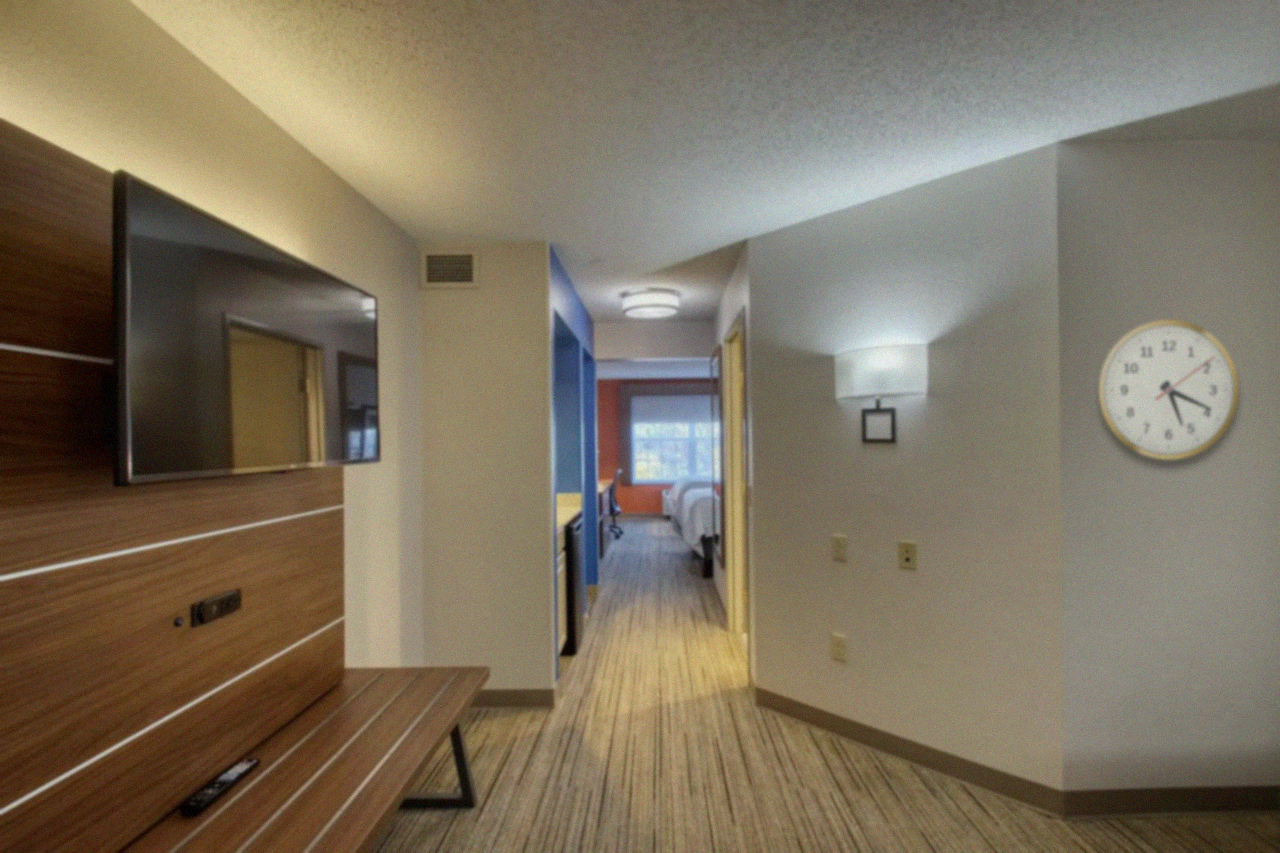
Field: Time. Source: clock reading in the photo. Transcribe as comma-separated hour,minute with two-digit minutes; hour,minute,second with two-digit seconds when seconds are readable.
5,19,09
